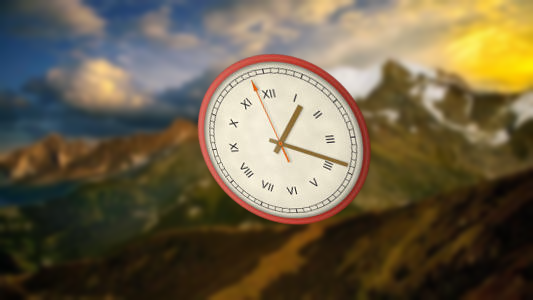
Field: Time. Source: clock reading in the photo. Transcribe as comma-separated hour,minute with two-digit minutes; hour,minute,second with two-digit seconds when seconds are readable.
1,18,58
